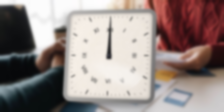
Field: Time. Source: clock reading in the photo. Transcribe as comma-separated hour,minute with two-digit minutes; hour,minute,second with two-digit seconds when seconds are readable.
12,00
